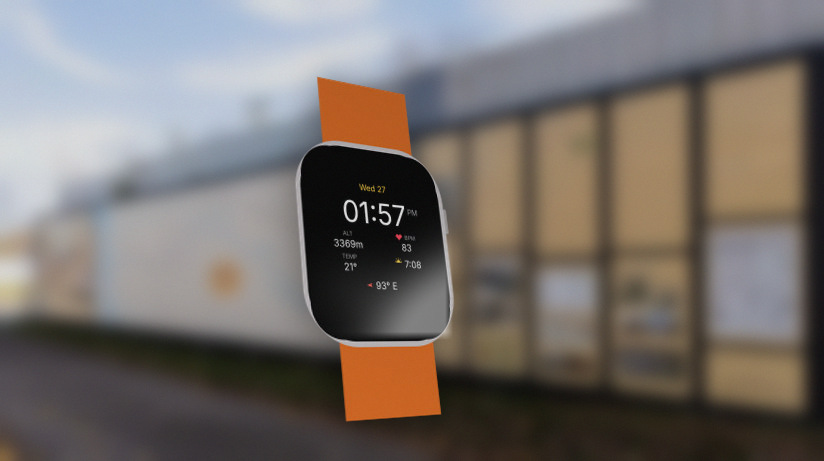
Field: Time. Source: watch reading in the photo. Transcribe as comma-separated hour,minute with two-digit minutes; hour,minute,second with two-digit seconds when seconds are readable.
1,57
